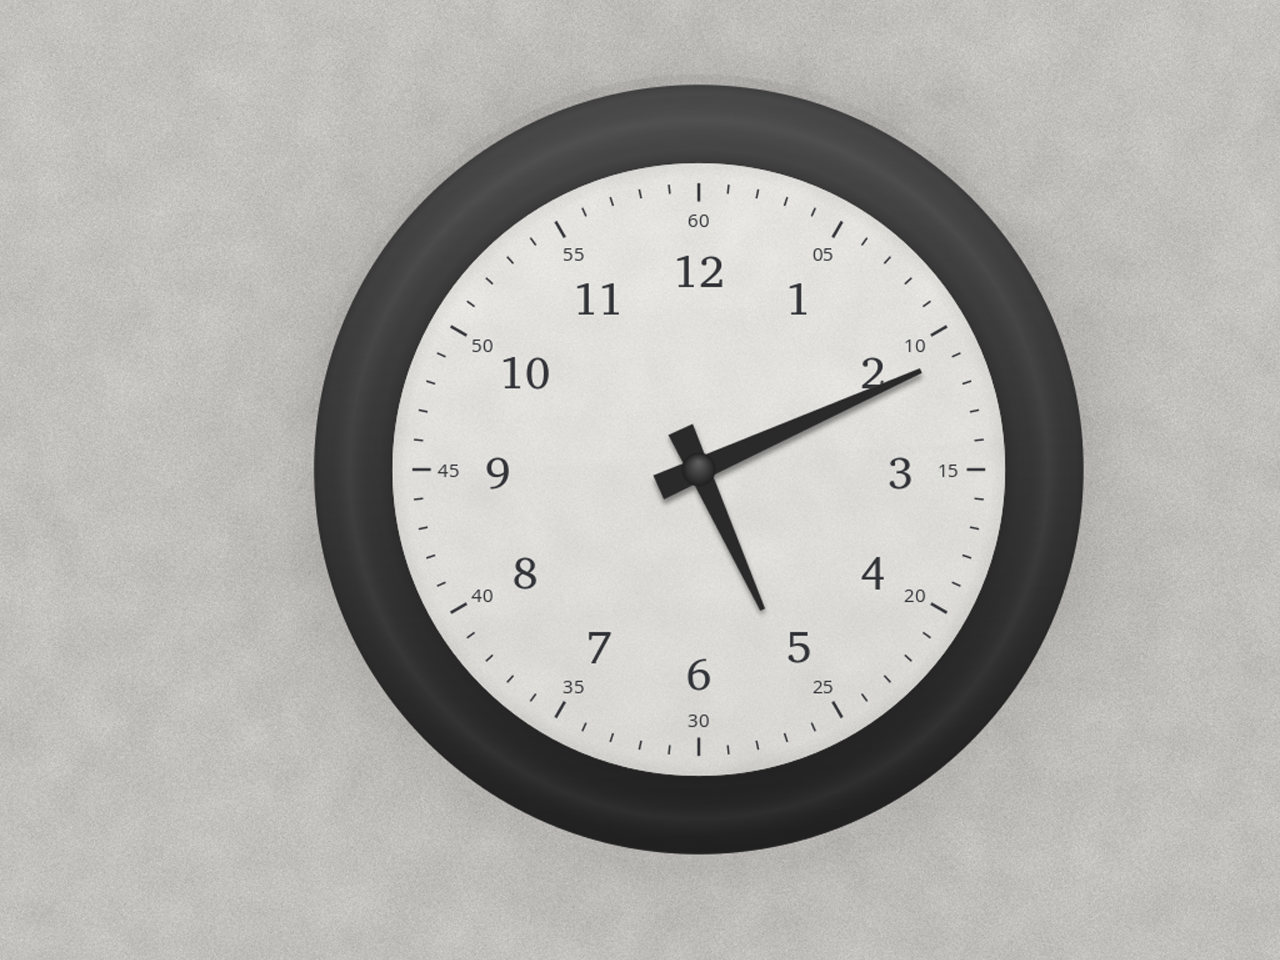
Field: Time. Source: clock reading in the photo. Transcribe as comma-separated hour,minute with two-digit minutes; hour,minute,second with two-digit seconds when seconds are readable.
5,11
